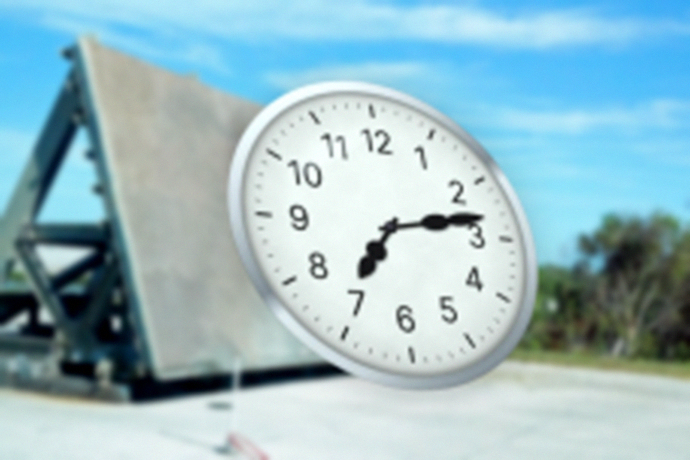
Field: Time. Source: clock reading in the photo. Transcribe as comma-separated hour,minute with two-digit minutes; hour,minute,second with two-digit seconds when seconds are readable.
7,13
